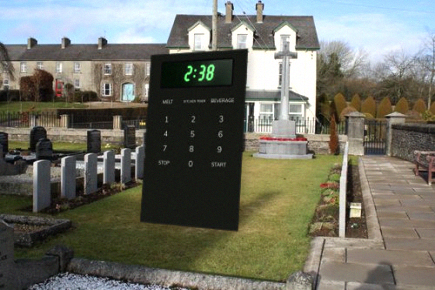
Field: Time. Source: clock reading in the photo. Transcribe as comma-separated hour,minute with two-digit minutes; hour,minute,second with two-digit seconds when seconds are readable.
2,38
